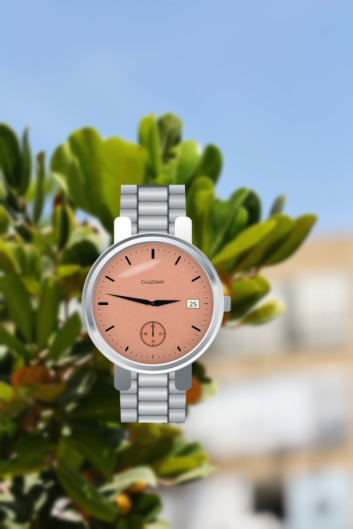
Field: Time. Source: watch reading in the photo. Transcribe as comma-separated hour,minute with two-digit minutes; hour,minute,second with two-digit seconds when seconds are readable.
2,47
